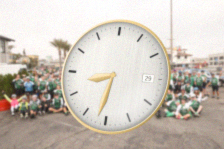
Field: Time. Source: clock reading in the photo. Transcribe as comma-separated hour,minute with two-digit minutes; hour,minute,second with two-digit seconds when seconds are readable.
8,32
